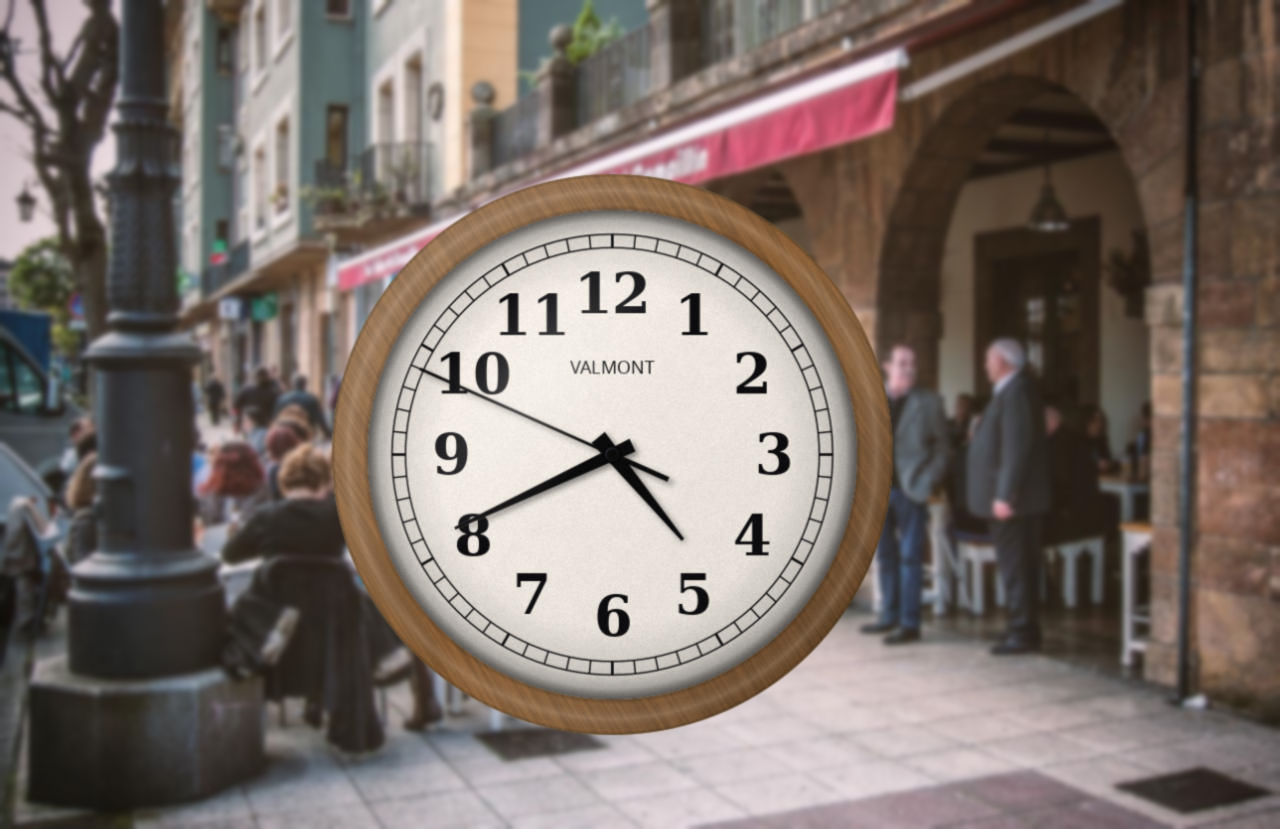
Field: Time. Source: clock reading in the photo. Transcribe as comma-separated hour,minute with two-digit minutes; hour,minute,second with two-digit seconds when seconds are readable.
4,40,49
